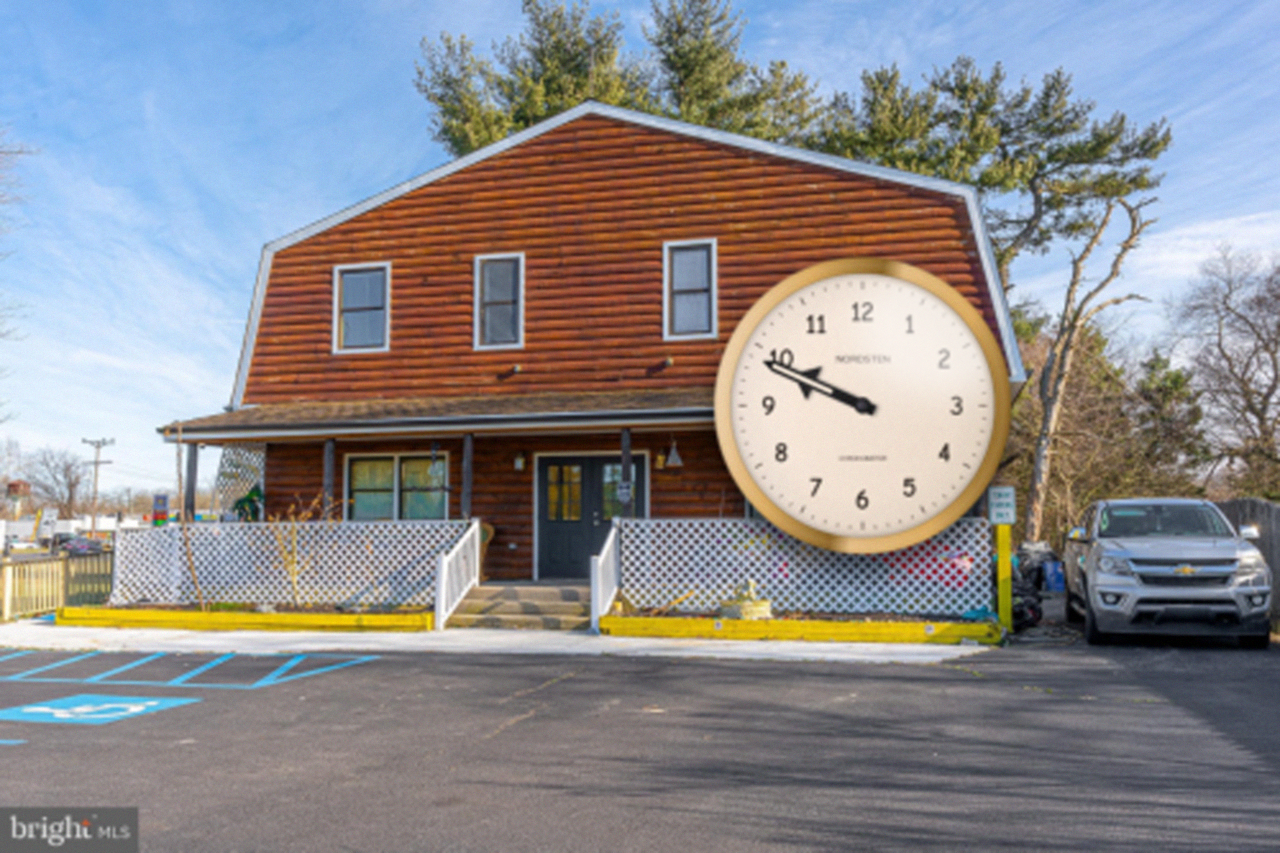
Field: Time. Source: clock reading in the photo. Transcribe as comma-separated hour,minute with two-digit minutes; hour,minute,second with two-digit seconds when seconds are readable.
9,49
